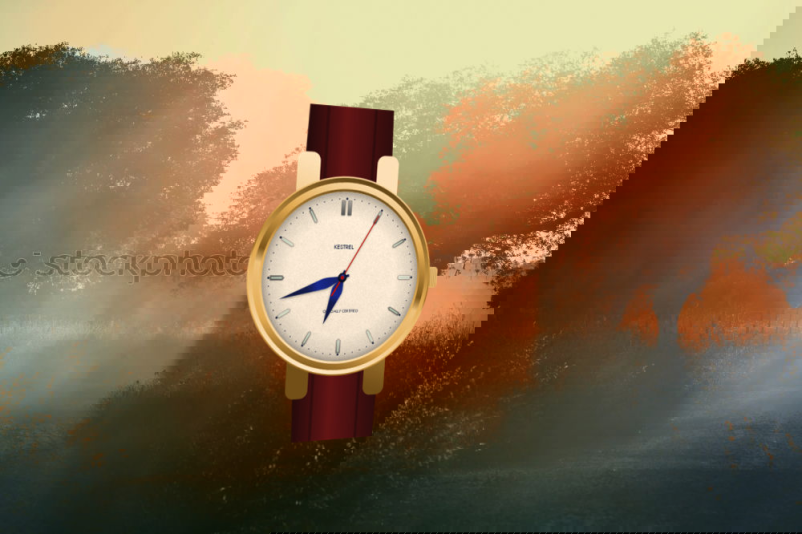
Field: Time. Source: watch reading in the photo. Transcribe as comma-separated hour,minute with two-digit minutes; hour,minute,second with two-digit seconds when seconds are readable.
6,42,05
